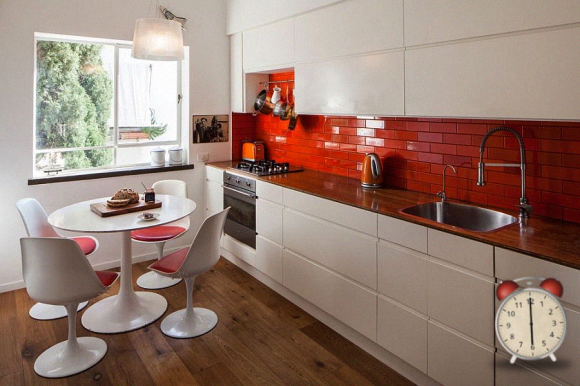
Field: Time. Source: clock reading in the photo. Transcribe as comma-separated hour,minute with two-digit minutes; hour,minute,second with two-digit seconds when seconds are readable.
6,00
